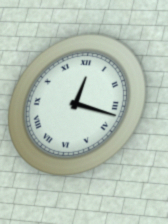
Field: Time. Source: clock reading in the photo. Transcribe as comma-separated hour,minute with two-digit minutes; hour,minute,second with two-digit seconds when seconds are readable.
12,17
